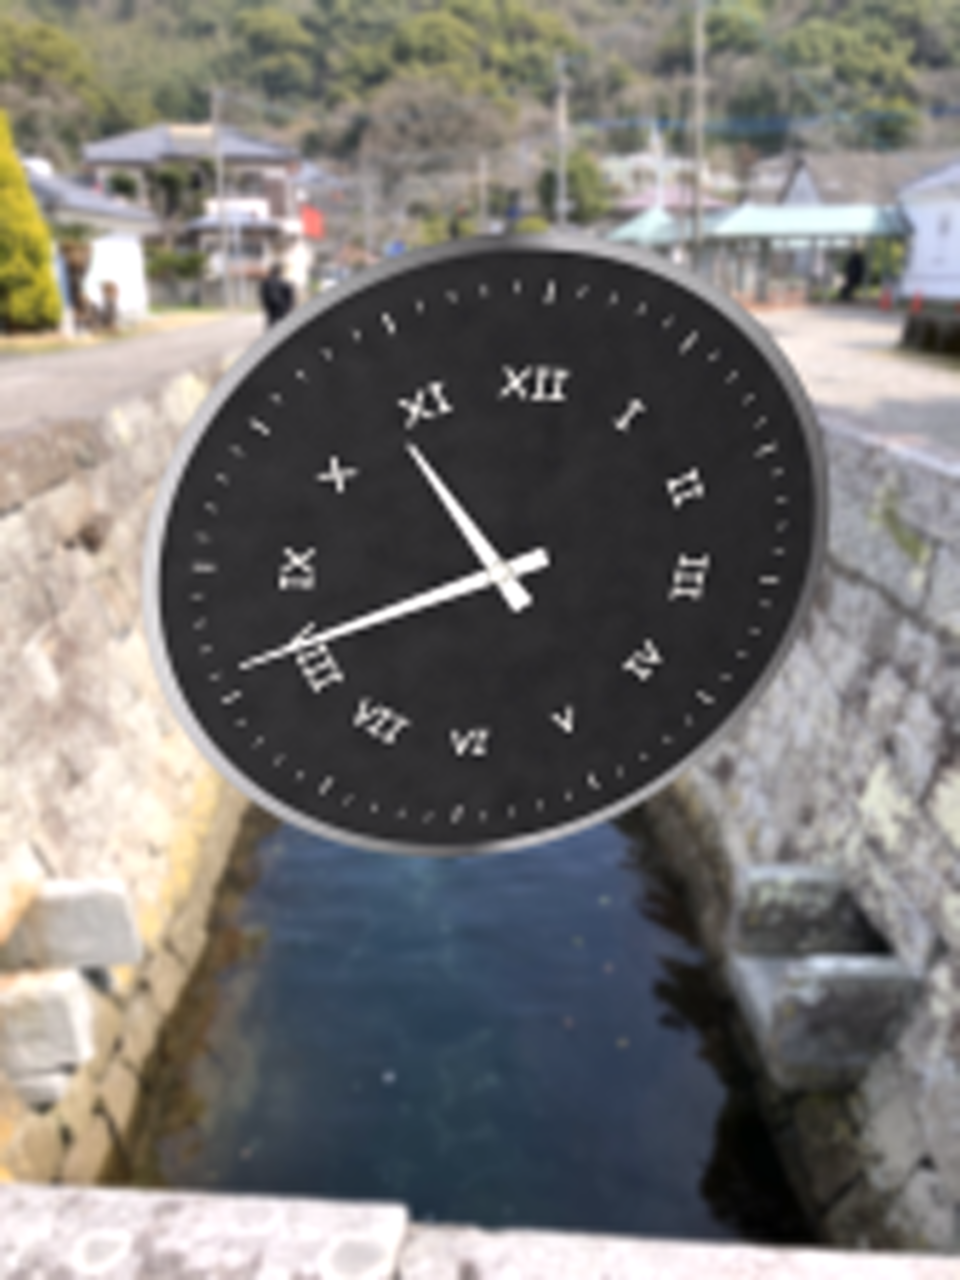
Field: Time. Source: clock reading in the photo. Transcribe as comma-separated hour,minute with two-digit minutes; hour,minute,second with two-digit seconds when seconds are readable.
10,41
